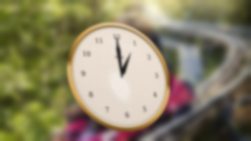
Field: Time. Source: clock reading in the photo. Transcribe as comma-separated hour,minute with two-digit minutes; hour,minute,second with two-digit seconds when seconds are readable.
1,00
